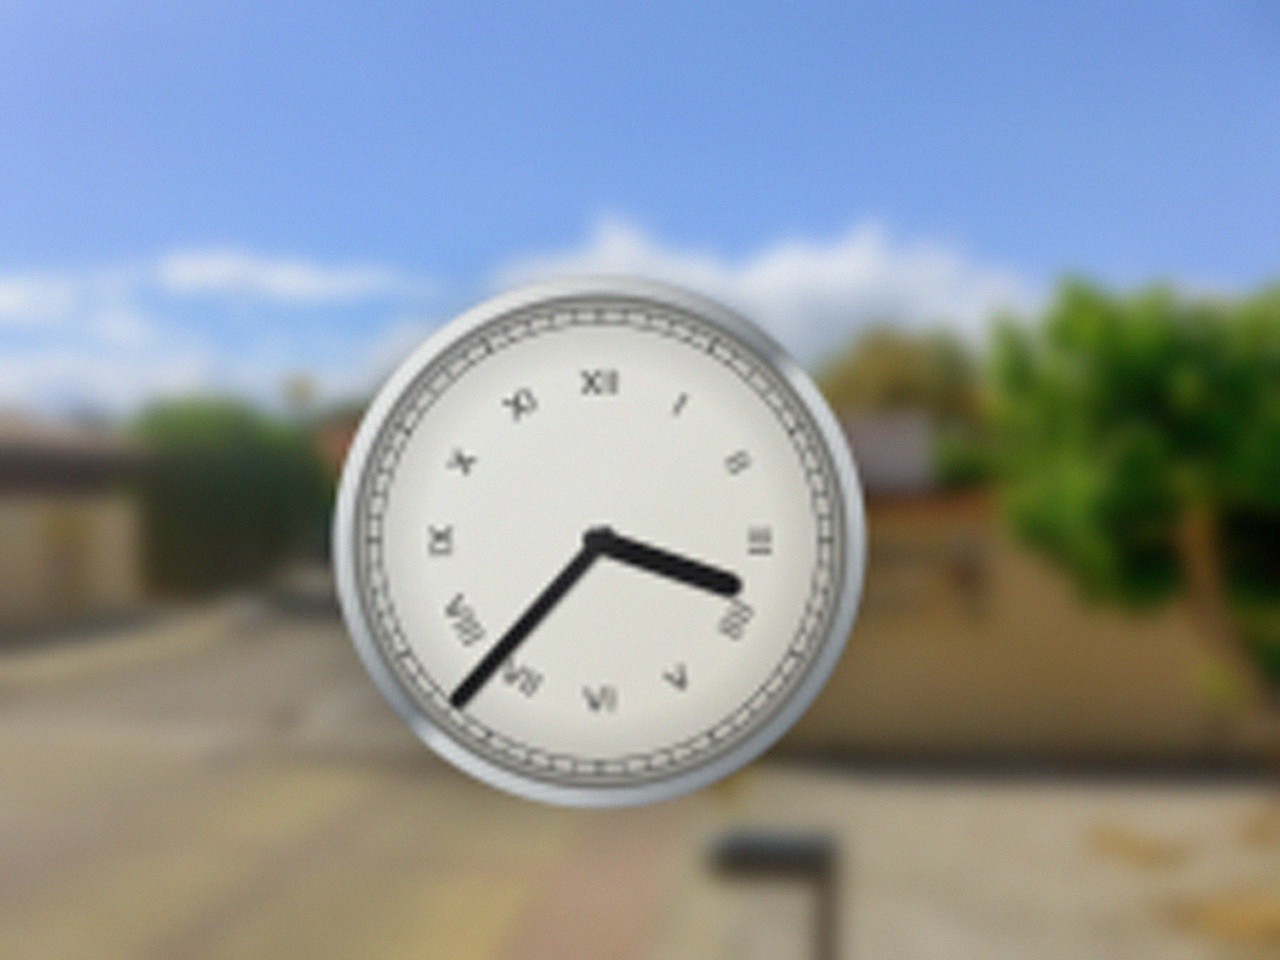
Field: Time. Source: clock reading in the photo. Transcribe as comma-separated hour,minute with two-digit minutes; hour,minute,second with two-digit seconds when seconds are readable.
3,37
